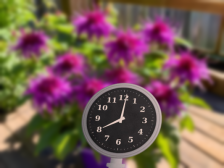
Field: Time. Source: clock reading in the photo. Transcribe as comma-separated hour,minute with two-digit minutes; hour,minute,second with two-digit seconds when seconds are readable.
8,01
